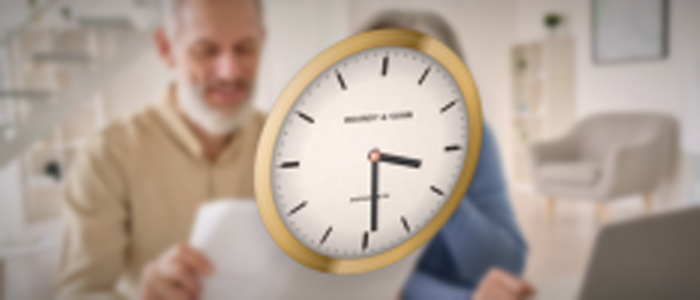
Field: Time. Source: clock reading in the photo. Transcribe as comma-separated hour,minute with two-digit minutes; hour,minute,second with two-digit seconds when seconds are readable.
3,29
